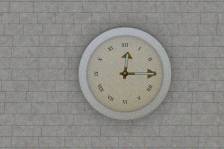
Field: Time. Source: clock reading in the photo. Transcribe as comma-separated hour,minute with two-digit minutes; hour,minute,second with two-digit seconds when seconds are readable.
12,15
